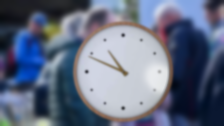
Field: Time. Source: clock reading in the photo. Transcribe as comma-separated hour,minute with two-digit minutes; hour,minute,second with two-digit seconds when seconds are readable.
10,49
